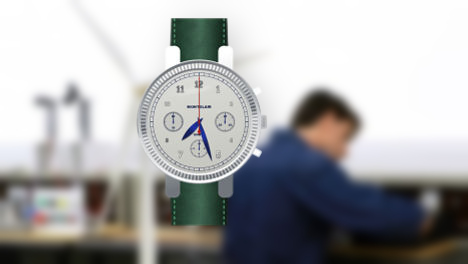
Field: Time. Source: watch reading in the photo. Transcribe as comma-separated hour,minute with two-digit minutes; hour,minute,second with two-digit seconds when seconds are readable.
7,27
